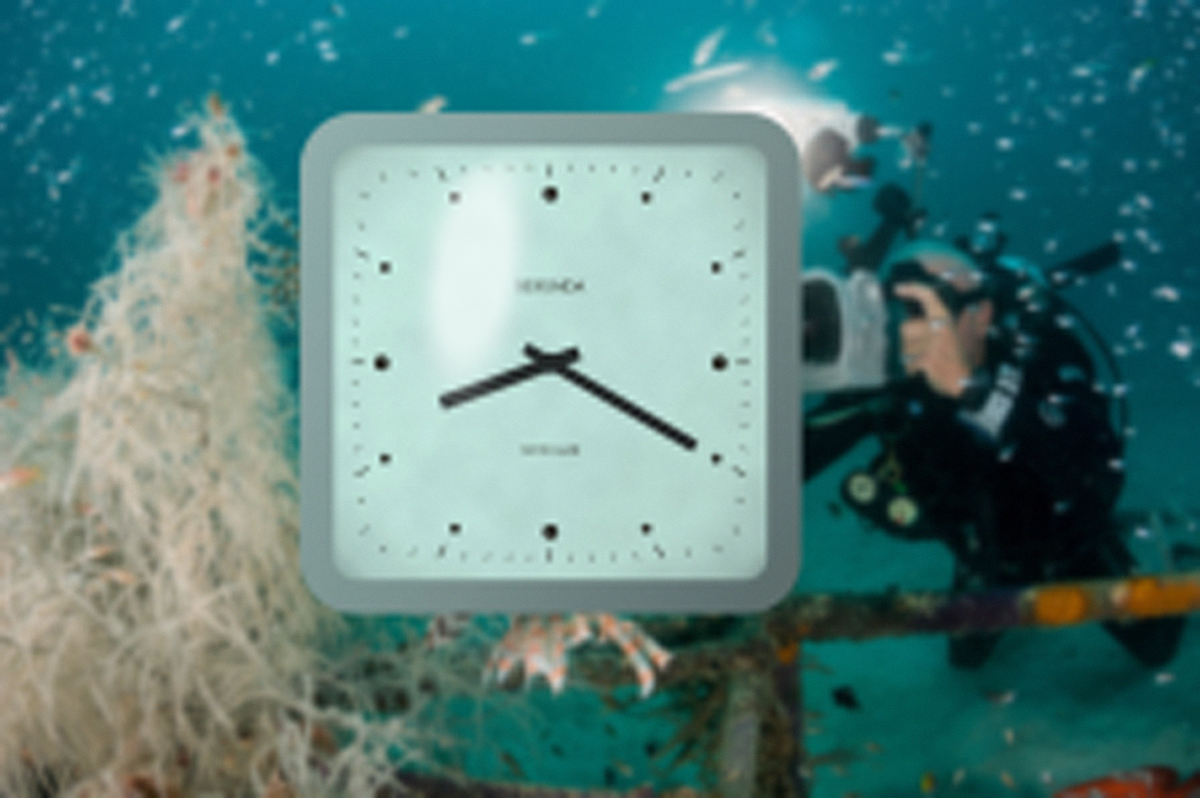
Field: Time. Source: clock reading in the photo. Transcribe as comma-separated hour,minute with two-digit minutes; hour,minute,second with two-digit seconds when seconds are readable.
8,20
